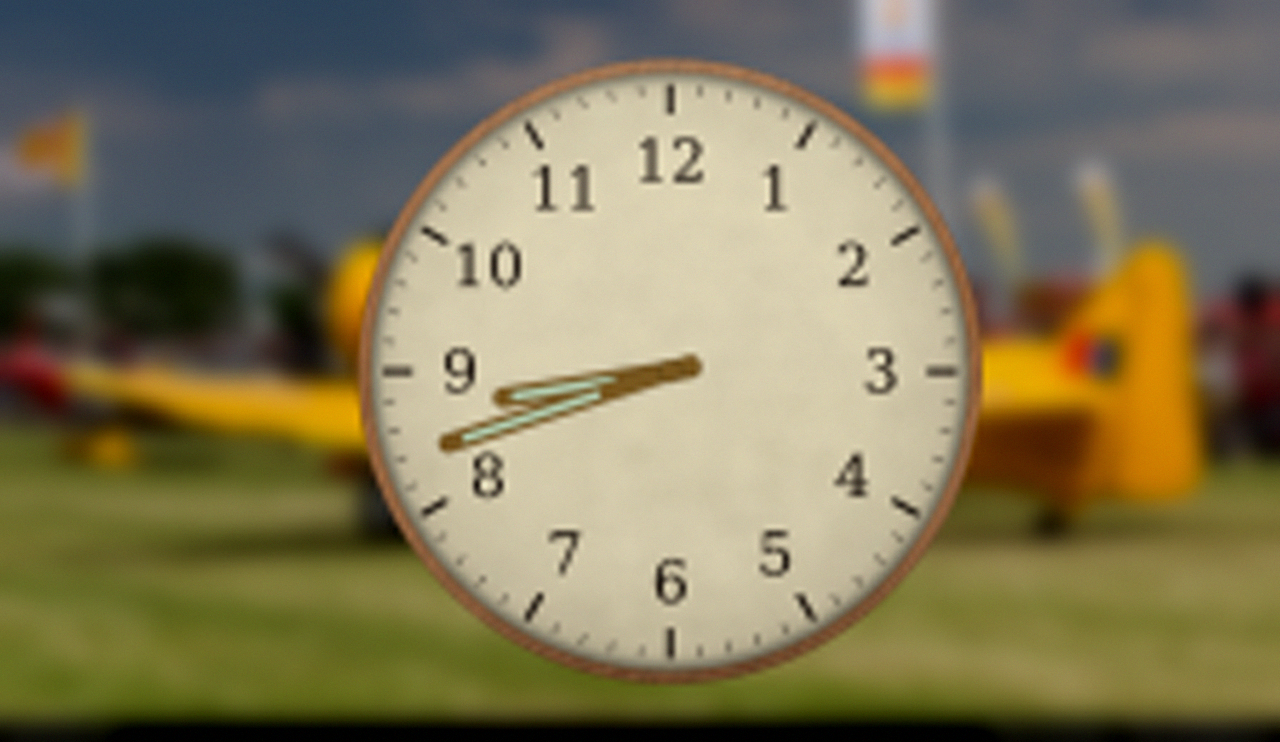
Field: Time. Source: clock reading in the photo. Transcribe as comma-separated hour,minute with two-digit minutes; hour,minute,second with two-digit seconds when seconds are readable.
8,42
